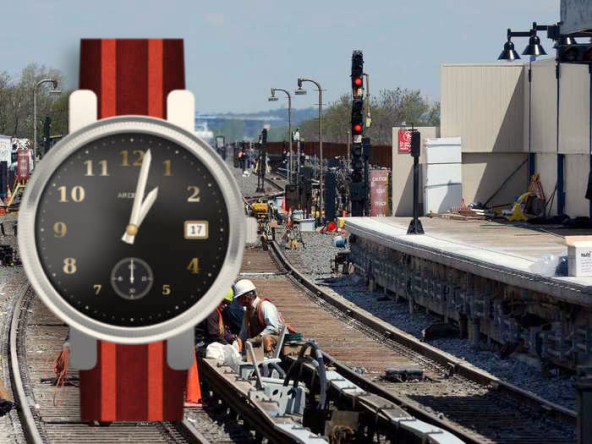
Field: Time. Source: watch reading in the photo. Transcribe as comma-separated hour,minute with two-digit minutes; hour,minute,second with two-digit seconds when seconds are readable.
1,02
